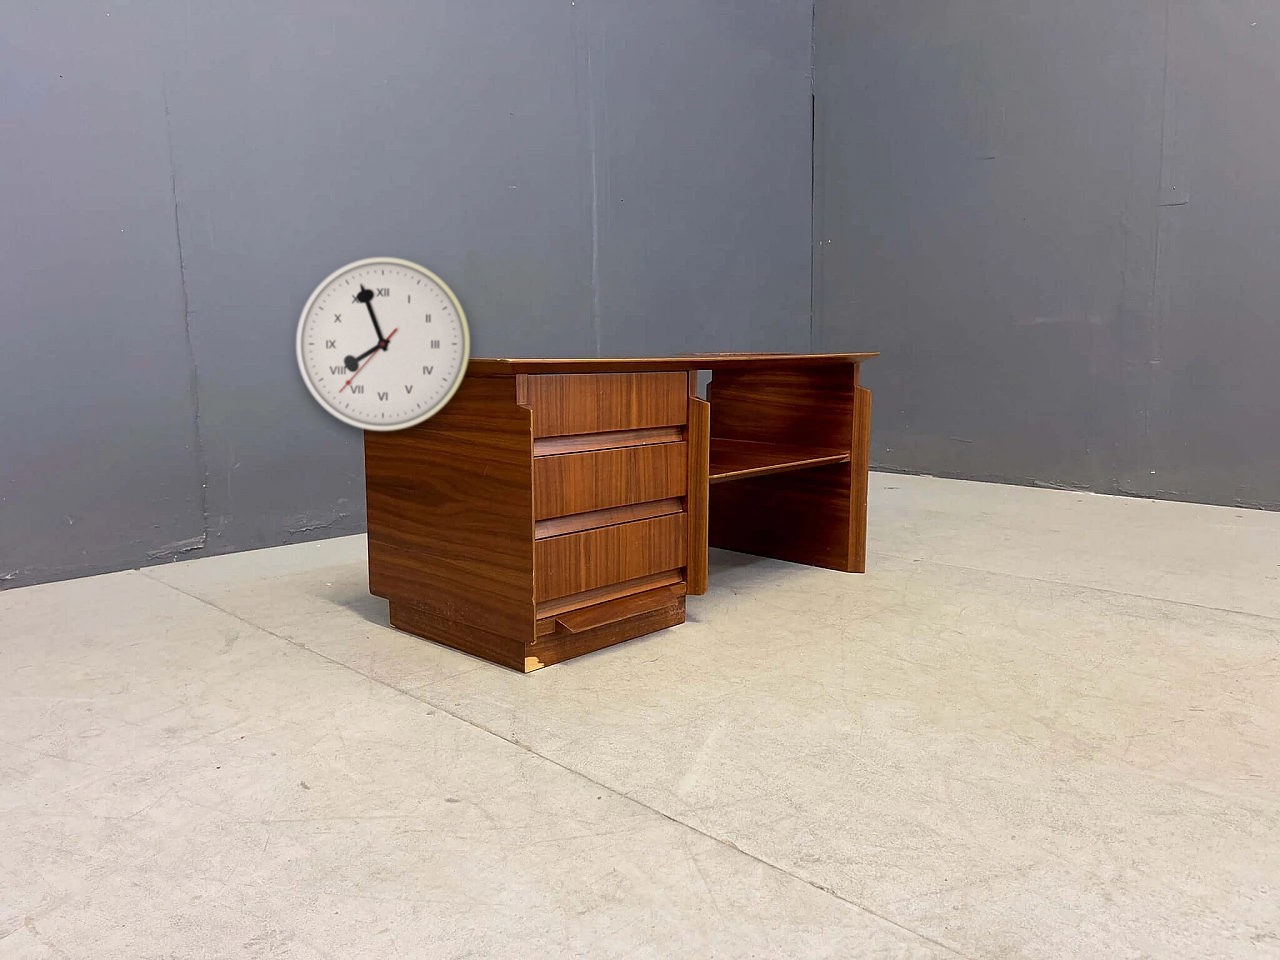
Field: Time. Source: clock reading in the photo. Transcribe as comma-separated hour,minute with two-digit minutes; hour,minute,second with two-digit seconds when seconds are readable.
7,56,37
